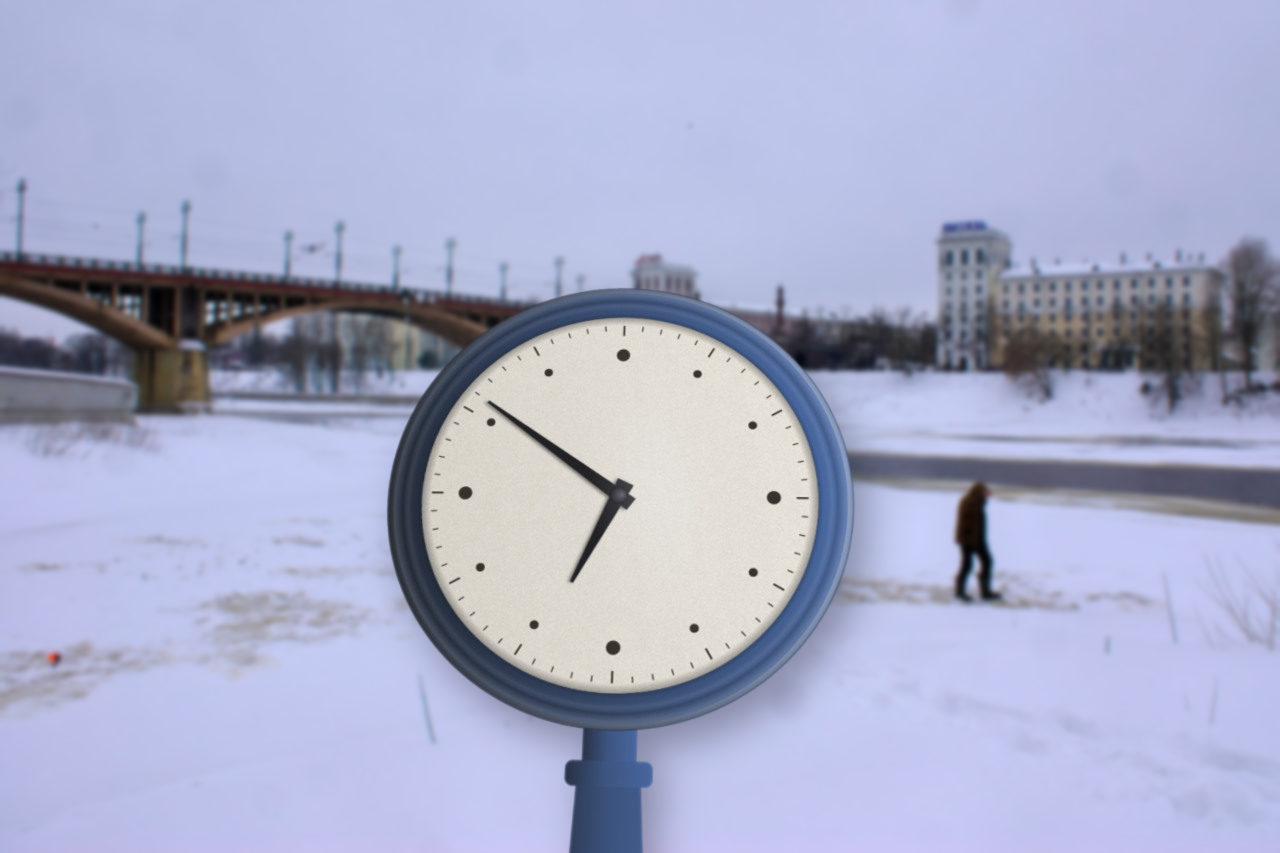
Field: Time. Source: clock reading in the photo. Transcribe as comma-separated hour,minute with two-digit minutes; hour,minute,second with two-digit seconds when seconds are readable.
6,51
